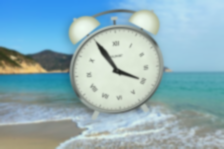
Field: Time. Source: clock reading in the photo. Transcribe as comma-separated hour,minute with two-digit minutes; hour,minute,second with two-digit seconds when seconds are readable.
3,55
